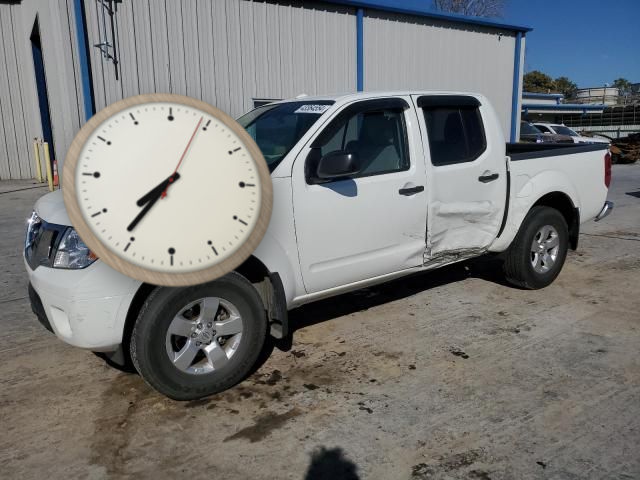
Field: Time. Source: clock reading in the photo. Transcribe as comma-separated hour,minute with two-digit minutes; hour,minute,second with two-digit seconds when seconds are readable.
7,36,04
